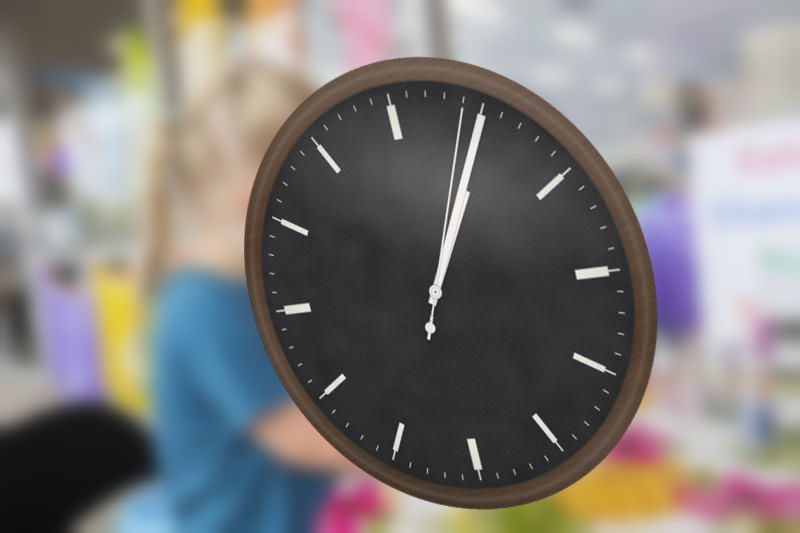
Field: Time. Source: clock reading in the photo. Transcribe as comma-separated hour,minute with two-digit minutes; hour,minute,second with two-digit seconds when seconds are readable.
1,05,04
